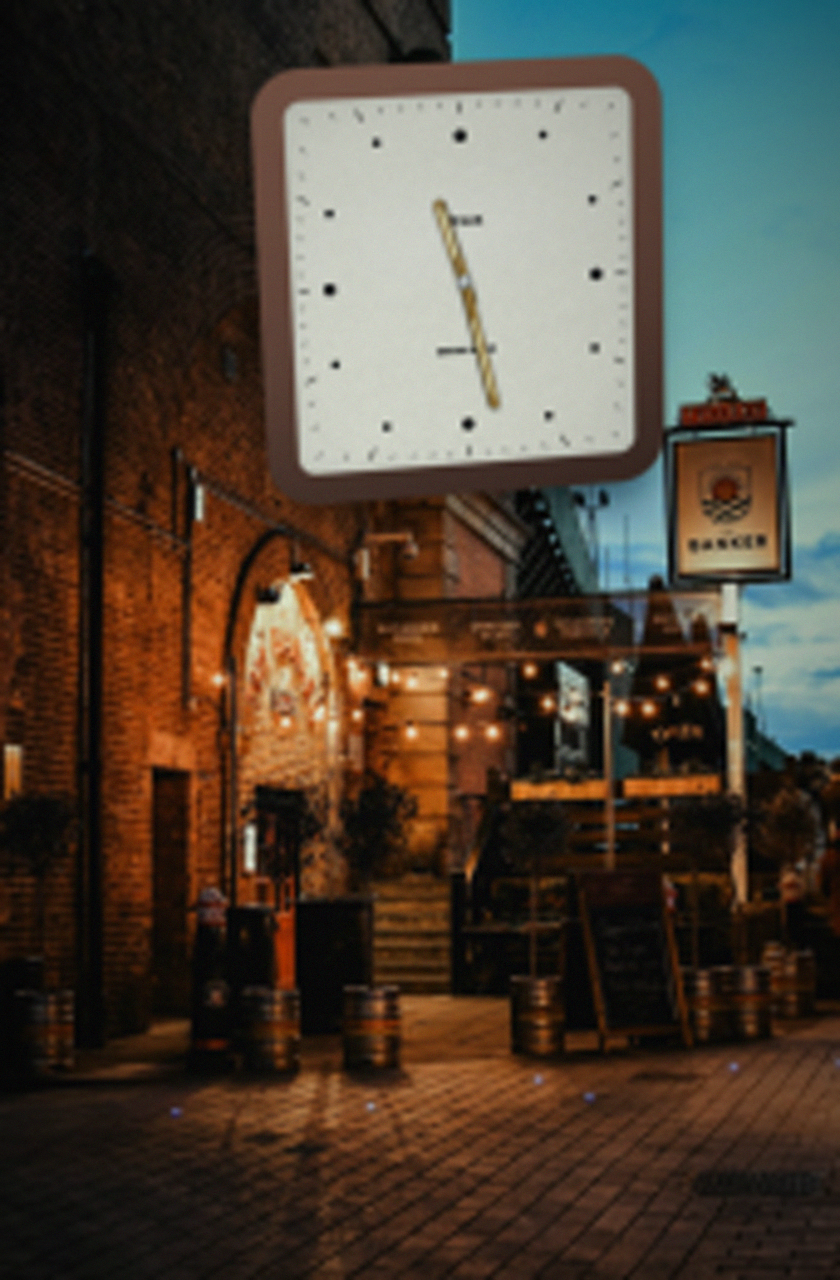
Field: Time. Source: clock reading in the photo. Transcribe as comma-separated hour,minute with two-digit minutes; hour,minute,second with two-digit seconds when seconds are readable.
11,28
